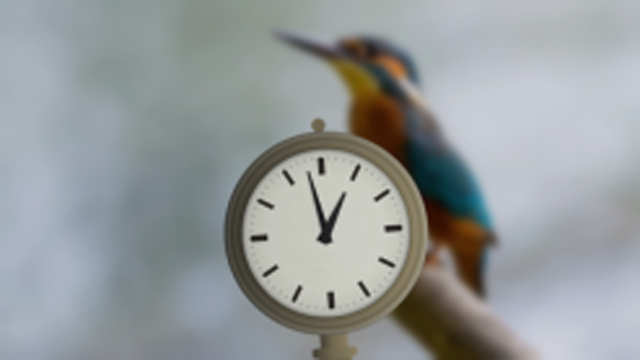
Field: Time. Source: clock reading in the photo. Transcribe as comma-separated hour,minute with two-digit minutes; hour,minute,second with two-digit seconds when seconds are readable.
12,58
